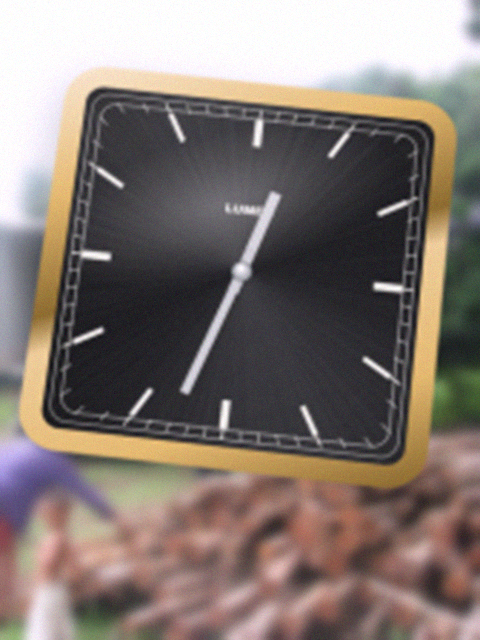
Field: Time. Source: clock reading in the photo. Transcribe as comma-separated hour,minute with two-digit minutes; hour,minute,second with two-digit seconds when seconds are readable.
12,33
